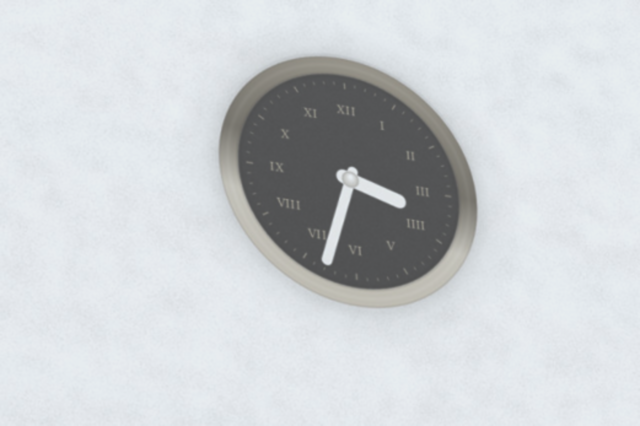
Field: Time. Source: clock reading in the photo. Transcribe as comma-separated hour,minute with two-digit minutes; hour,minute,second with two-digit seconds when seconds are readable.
3,33
